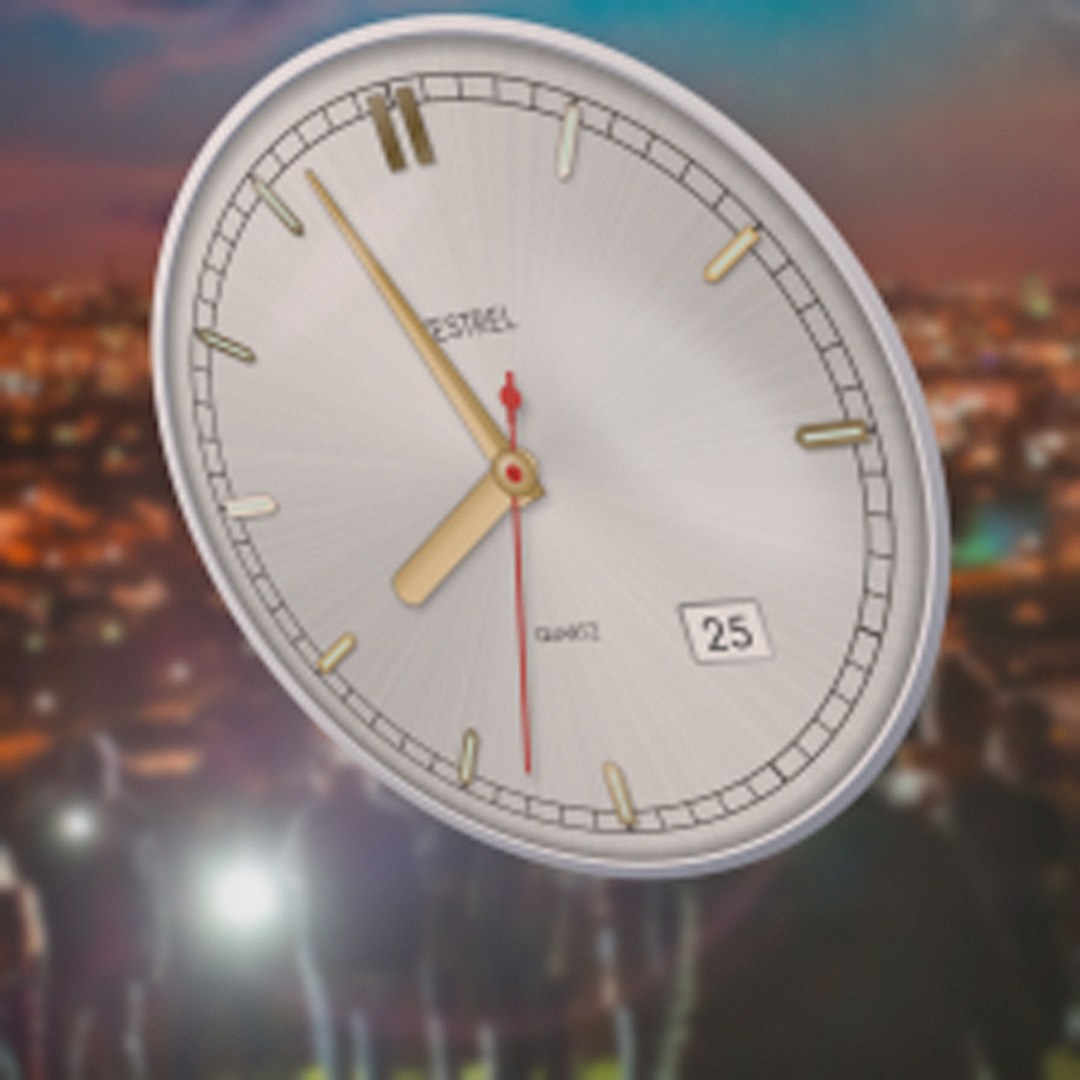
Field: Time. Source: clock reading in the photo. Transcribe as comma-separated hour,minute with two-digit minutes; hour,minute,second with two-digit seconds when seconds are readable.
7,56,33
